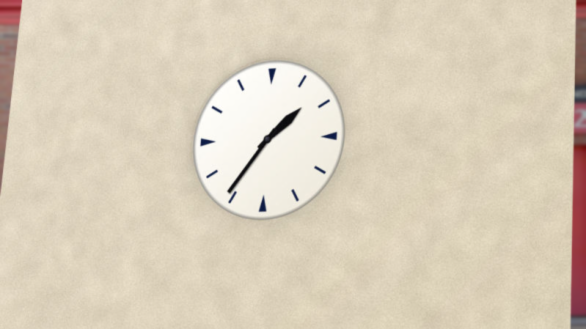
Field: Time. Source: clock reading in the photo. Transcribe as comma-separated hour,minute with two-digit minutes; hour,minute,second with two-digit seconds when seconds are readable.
1,36
